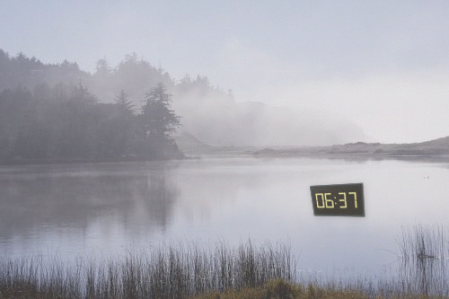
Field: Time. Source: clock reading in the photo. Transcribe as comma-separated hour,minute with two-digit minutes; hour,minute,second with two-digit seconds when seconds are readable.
6,37
